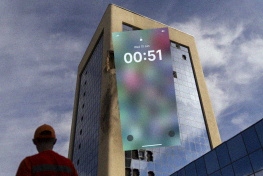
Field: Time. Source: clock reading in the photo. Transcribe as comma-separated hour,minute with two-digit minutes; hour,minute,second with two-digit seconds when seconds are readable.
0,51
